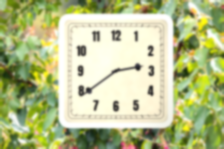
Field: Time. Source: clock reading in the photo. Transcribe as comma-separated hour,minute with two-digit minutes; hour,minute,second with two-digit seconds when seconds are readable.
2,39
